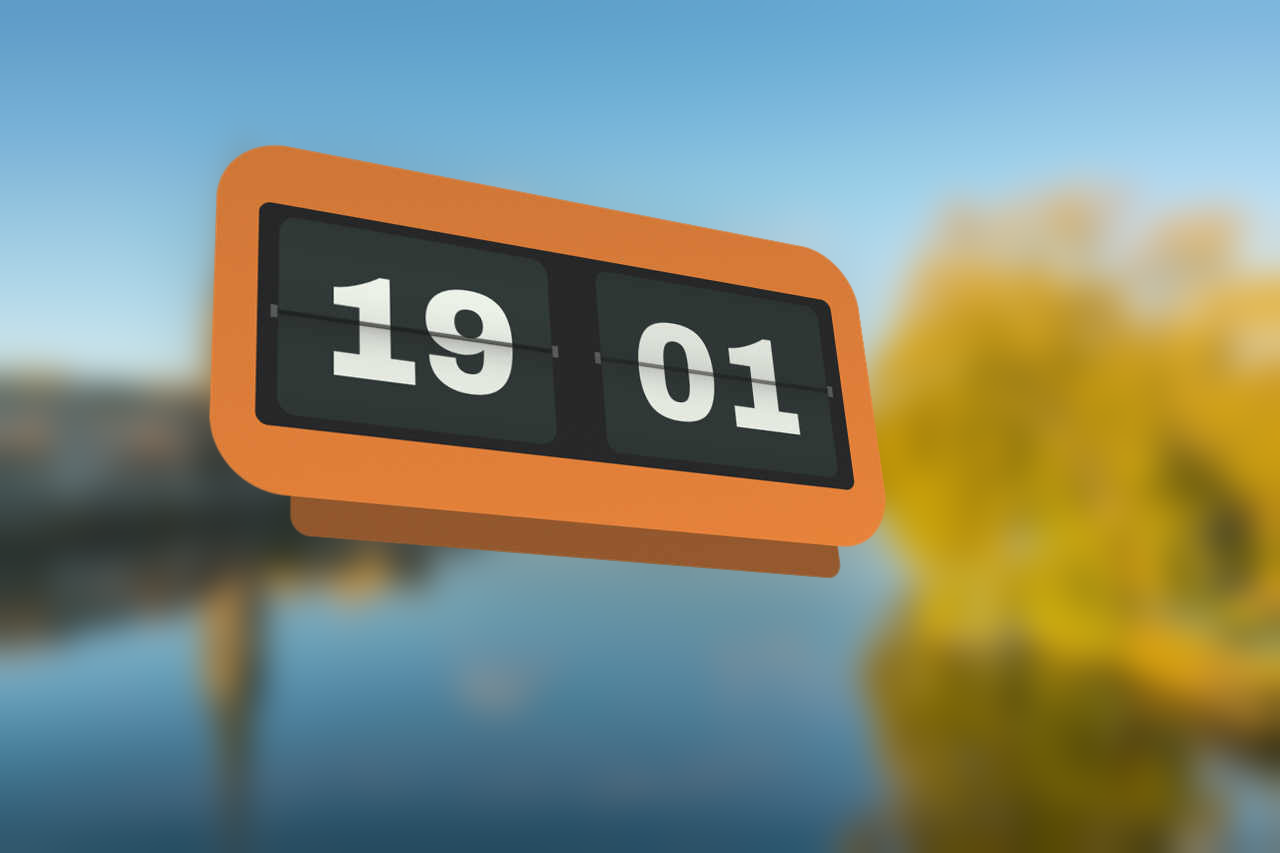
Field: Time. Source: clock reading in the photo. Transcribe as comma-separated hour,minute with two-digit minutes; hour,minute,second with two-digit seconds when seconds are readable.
19,01
